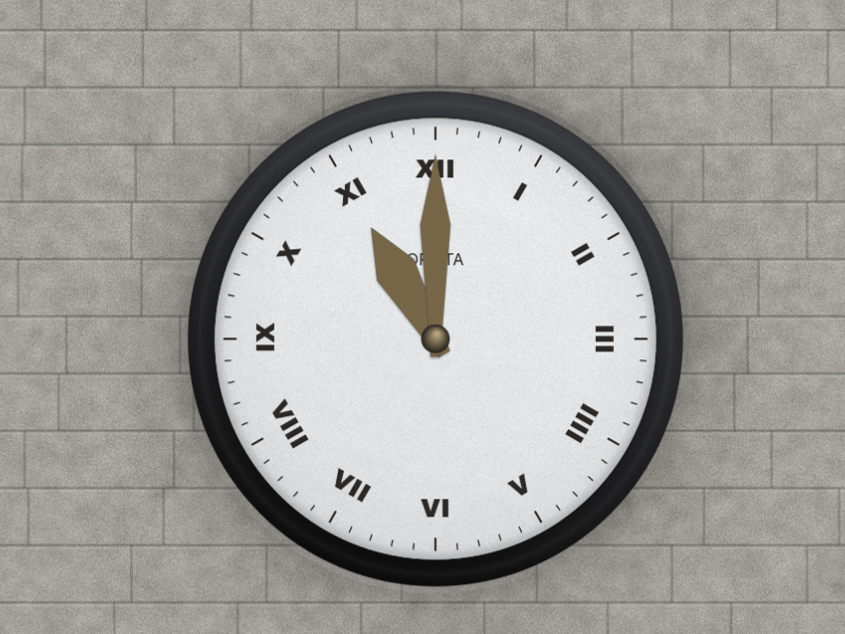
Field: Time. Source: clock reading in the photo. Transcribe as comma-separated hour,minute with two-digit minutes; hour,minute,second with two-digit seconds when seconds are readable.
11,00
